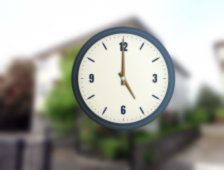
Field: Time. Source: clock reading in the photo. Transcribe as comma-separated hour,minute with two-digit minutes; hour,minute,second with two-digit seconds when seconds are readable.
5,00
